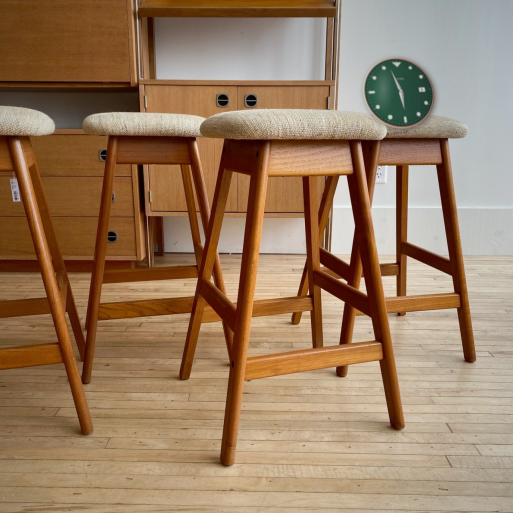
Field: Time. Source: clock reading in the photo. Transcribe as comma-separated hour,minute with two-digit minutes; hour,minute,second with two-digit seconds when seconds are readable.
5,57
